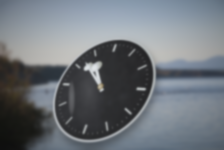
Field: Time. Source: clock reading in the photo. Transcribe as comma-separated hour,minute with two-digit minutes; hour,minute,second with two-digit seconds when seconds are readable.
10,52
